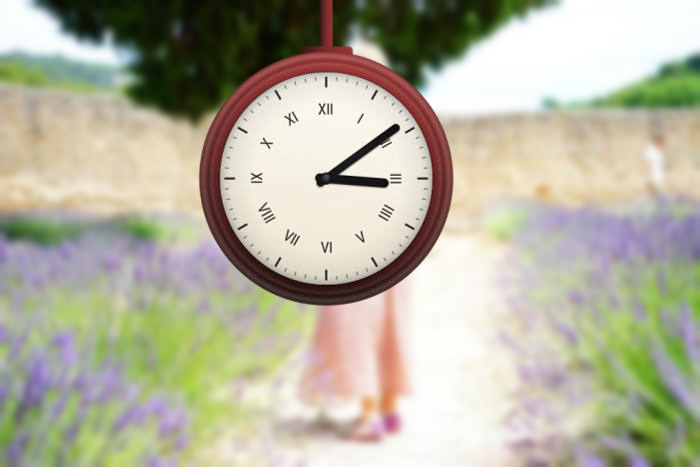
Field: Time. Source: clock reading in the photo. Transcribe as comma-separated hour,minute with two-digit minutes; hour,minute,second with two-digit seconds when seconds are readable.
3,09
